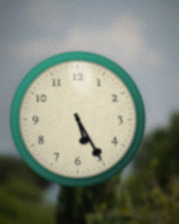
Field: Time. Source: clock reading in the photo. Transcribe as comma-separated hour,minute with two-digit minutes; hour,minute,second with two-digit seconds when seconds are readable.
5,25
